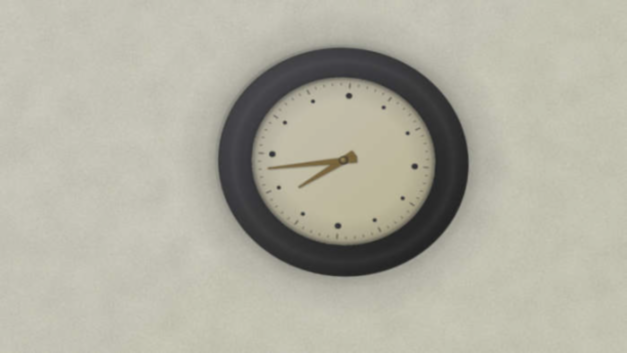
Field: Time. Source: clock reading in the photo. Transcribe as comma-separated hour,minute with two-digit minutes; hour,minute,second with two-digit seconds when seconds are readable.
7,43
